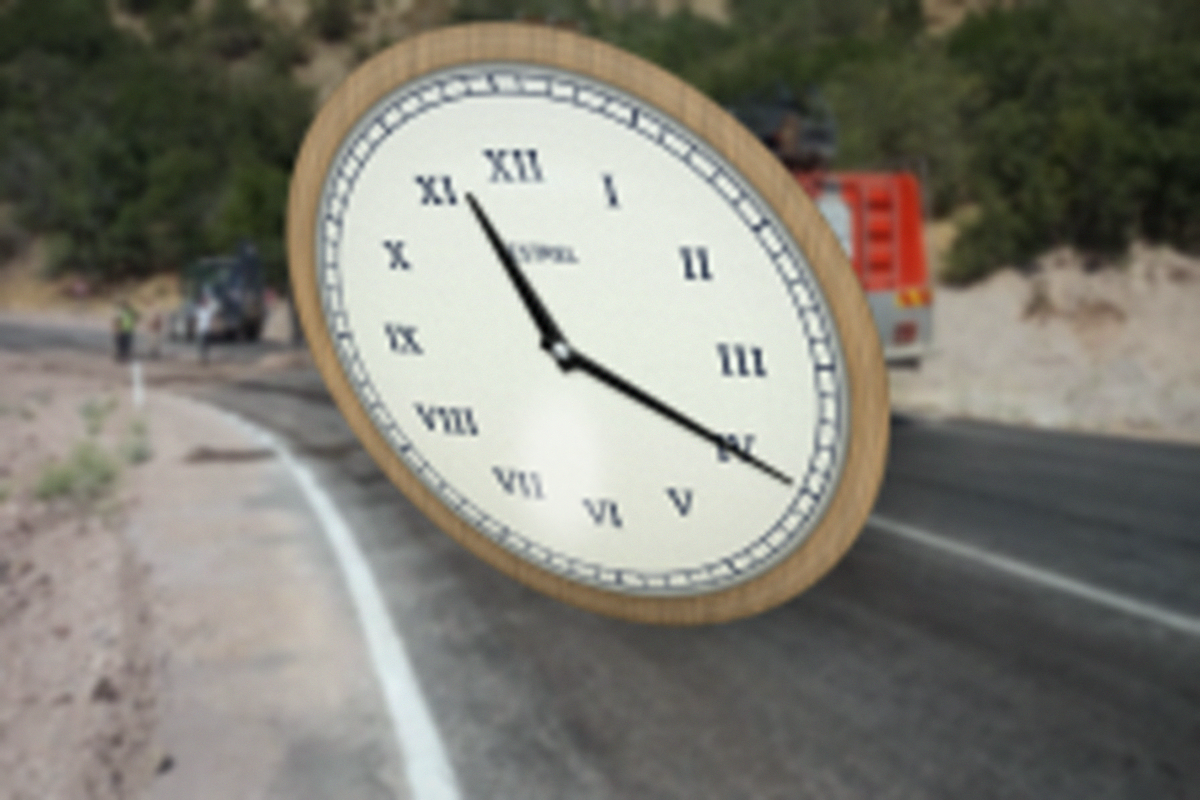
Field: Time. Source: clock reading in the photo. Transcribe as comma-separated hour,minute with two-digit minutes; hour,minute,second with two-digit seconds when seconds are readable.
11,20
